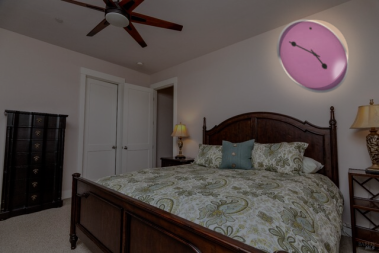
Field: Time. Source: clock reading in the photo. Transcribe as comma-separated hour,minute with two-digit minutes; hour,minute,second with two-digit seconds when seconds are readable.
4,49
